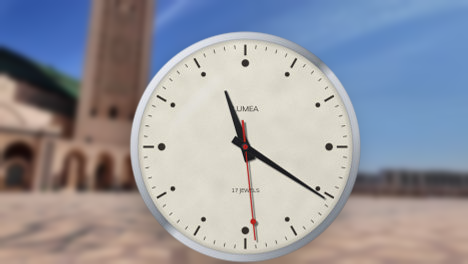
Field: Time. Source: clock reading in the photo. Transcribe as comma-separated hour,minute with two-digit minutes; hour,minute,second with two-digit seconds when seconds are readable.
11,20,29
